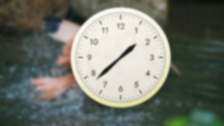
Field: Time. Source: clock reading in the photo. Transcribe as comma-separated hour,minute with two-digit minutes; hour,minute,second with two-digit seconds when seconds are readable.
1,38
